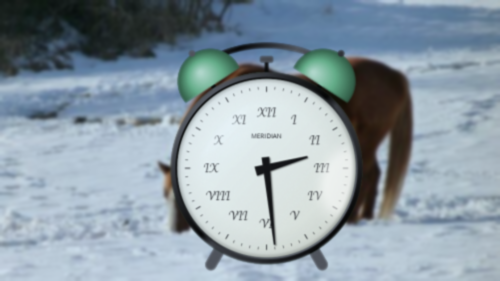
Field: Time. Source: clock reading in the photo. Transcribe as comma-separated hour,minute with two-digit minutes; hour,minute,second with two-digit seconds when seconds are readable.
2,29
